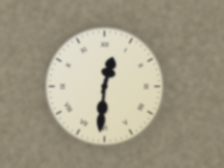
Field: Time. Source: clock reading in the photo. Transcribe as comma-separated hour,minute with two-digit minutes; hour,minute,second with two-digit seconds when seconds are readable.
12,31
